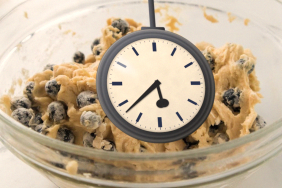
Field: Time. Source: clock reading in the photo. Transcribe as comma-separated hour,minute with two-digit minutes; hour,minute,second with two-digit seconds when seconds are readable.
5,38
